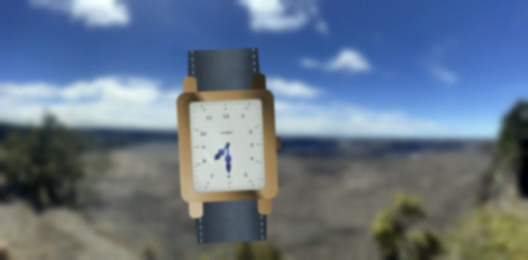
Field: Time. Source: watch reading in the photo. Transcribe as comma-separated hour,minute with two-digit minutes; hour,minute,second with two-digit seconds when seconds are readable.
7,30
